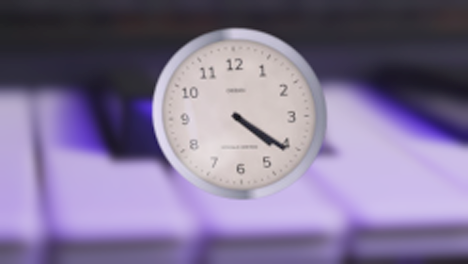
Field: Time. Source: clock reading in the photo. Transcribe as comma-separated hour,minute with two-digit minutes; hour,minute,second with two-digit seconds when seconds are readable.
4,21
